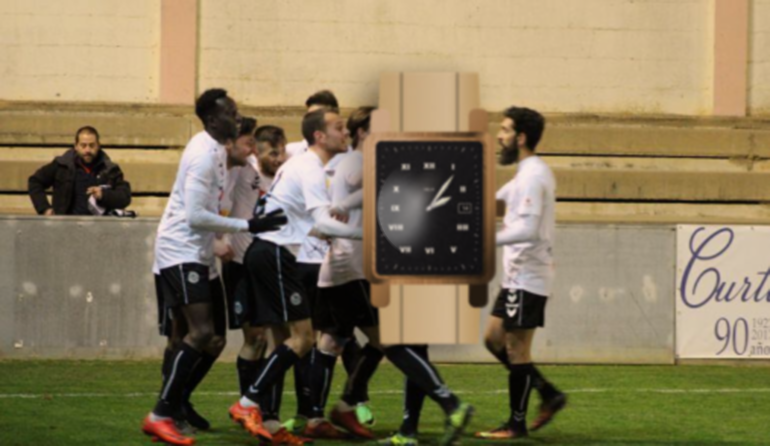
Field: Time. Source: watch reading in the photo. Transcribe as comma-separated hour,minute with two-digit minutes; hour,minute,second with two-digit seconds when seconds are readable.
2,06
